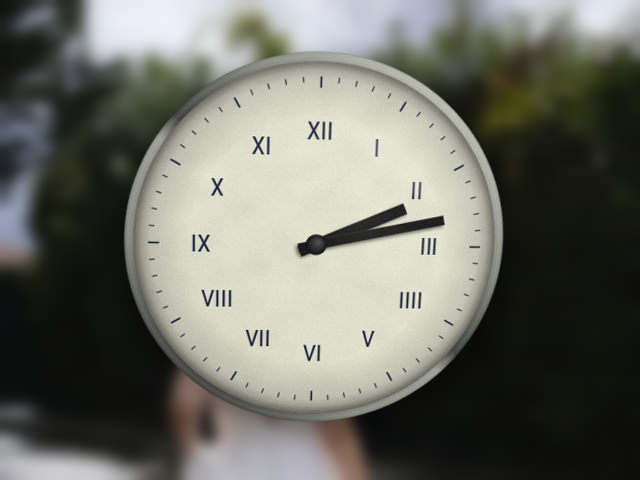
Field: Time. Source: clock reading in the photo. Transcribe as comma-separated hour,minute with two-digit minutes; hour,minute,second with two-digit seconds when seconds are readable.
2,13
